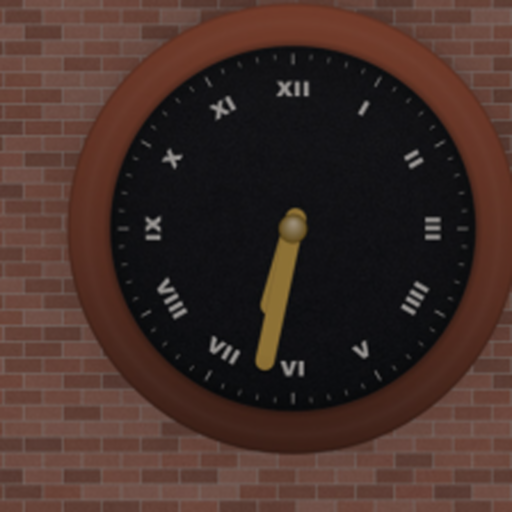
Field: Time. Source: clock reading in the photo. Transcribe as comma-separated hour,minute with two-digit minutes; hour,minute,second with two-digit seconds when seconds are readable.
6,32
